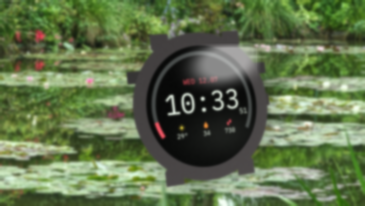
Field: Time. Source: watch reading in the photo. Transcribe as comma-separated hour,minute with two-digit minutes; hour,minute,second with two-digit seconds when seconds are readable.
10,33
